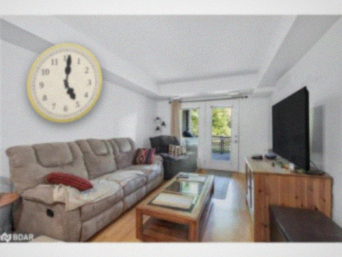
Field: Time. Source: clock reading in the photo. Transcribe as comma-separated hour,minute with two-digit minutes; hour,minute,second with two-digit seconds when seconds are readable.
5,01
